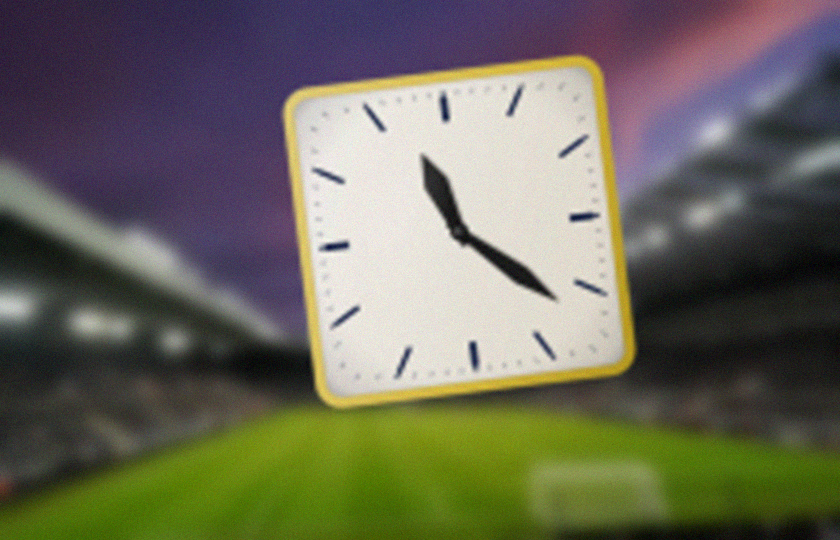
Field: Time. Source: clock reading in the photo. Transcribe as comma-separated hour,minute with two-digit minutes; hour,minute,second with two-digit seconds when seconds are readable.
11,22
